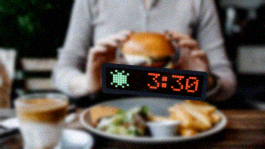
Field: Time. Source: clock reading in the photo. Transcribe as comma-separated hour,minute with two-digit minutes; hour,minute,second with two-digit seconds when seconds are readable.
3,30
